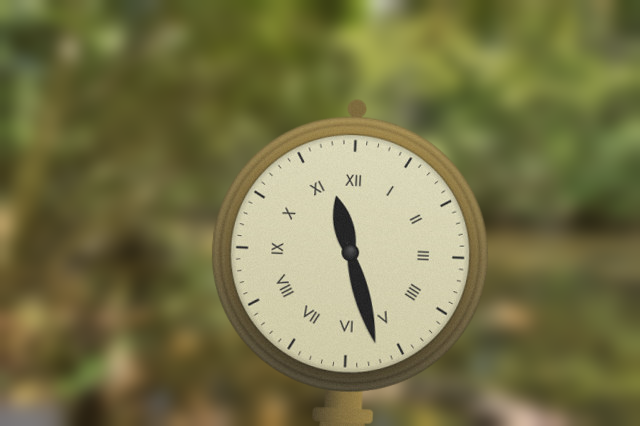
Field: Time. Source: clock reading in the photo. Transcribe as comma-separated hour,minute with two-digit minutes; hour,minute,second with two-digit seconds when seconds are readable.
11,27
